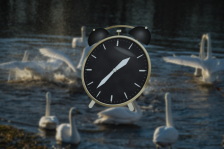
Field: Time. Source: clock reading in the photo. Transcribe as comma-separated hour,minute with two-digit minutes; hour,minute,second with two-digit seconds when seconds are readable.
1,37
